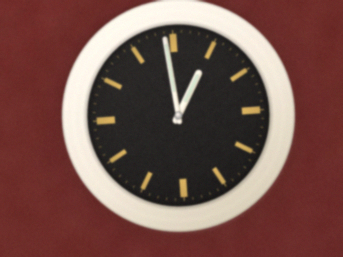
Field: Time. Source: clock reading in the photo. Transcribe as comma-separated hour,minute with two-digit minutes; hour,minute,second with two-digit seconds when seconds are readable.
12,59
